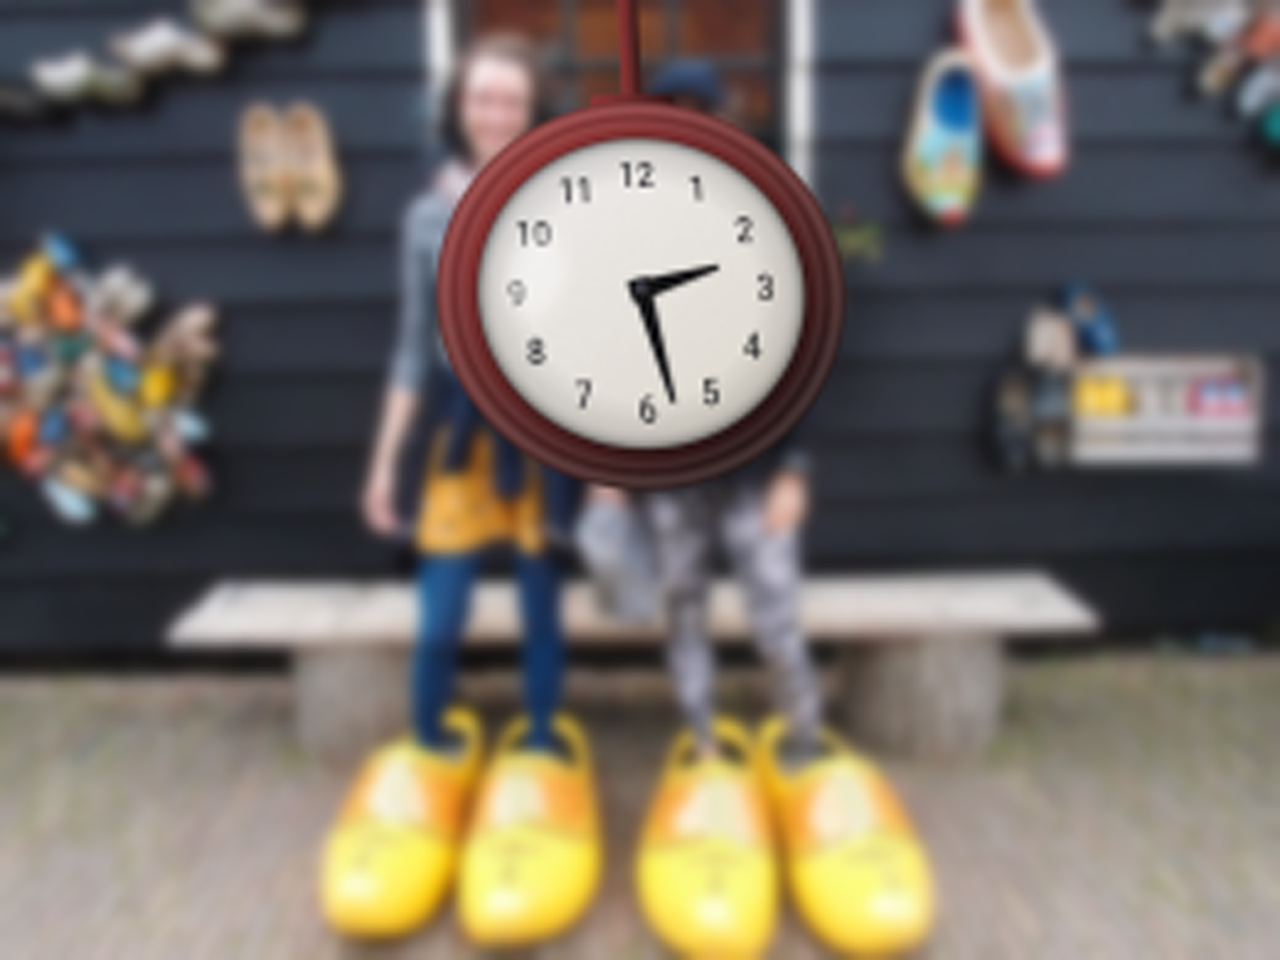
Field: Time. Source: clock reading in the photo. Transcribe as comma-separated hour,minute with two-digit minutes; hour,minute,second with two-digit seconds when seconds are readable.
2,28
